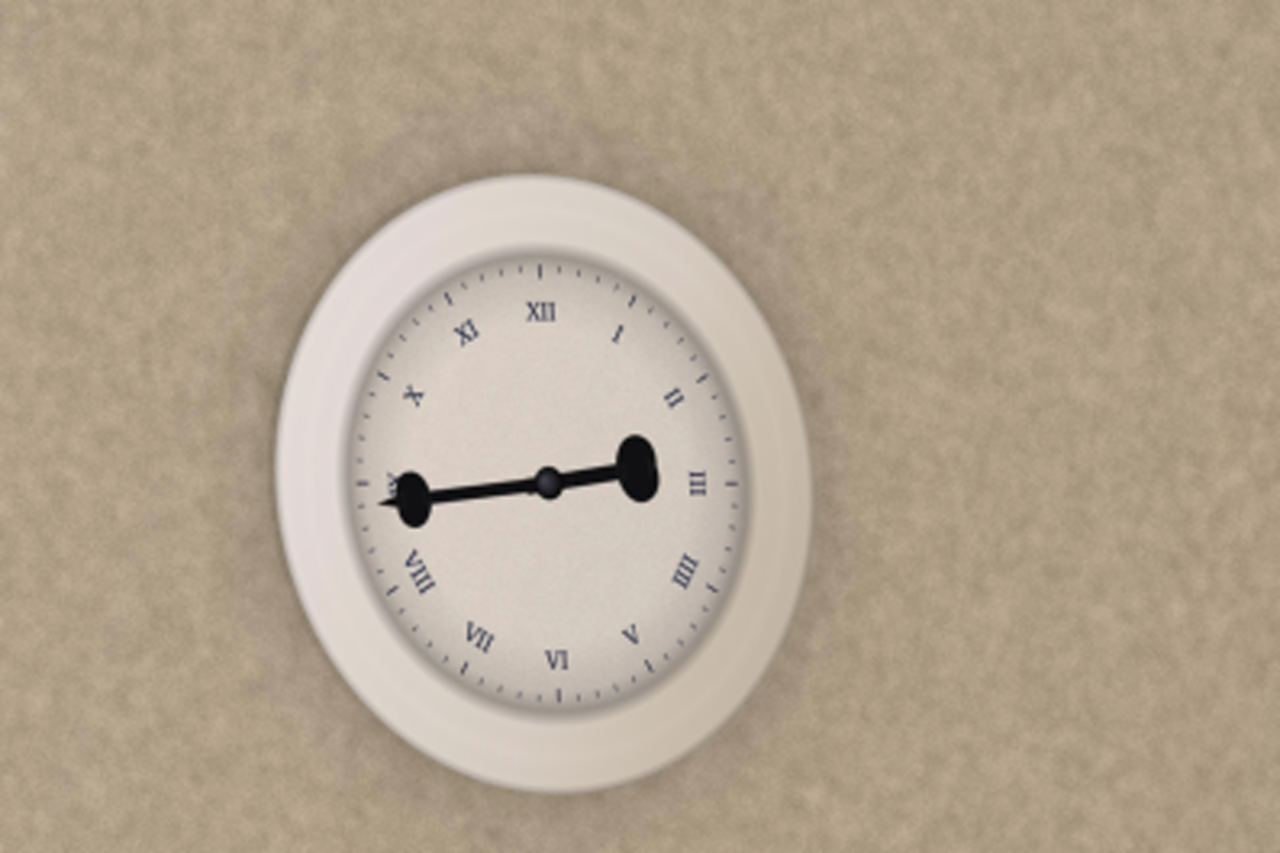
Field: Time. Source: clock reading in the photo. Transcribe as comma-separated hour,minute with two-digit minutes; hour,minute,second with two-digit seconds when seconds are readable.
2,44
